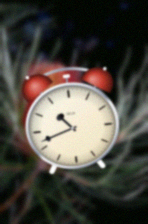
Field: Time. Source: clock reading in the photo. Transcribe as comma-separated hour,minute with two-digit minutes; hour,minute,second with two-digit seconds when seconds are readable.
10,42
